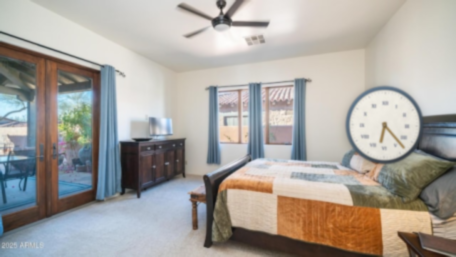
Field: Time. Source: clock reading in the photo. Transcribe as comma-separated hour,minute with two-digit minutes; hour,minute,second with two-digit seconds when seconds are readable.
6,23
